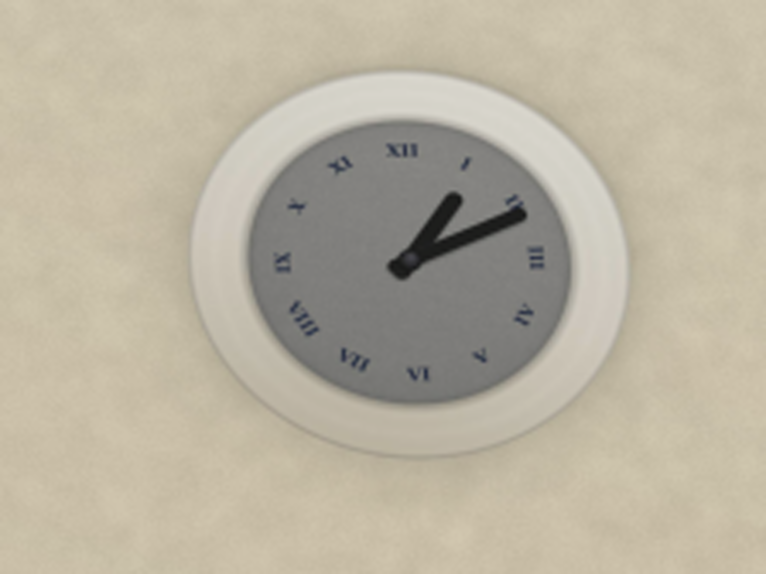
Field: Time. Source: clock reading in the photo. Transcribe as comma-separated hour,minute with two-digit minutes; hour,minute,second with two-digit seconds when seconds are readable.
1,11
